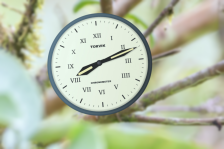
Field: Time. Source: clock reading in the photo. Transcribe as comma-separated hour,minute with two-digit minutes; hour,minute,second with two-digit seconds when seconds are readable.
8,12
